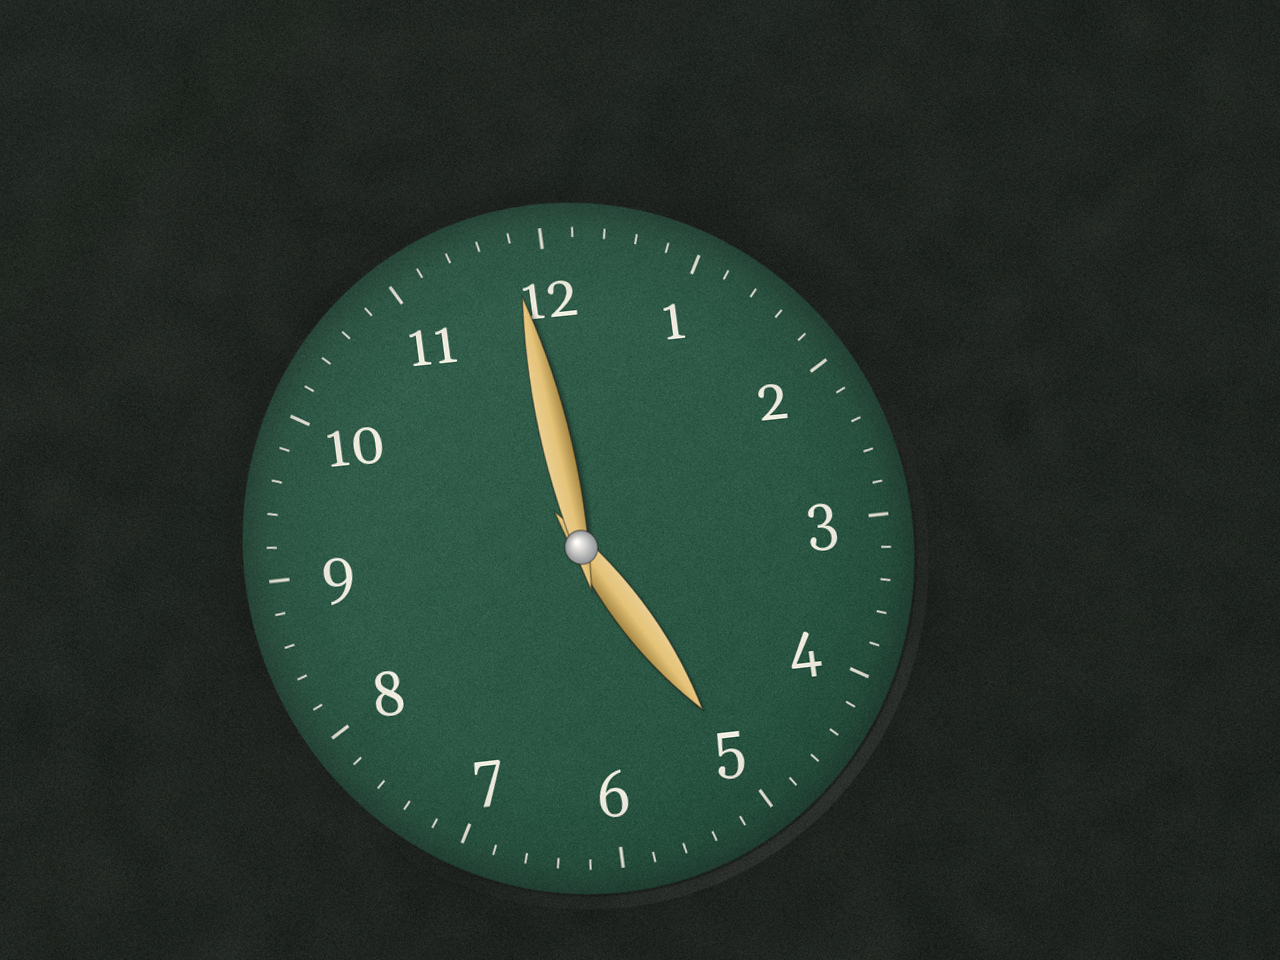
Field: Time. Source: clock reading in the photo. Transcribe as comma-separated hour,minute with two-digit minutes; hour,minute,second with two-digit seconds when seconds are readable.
4,59
